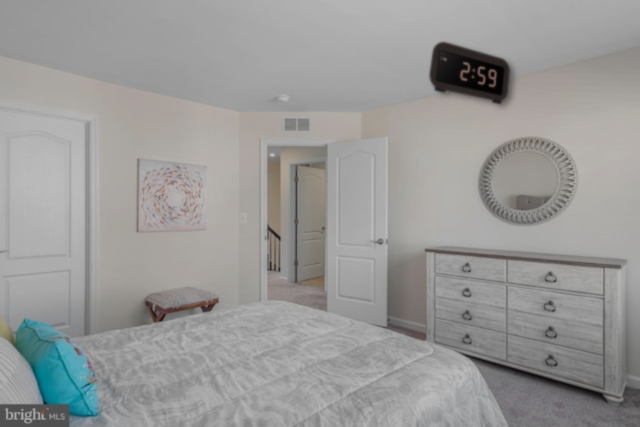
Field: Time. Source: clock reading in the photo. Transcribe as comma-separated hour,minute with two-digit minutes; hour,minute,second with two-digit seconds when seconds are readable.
2,59
